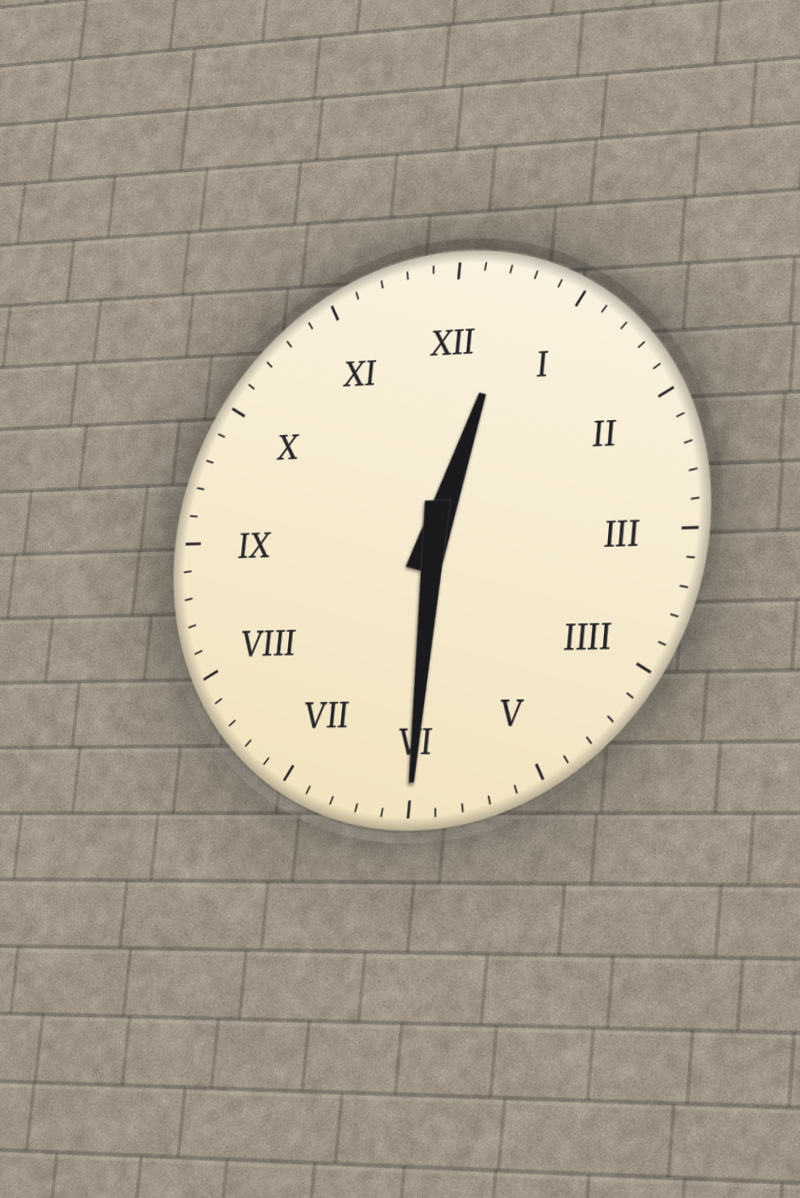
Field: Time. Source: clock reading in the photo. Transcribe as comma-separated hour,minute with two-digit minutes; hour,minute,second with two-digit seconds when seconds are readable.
12,30
